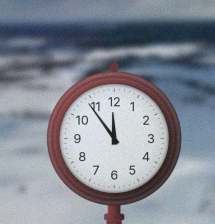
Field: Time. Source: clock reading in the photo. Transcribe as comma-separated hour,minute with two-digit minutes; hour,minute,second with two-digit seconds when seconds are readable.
11,54
